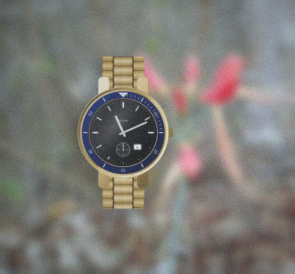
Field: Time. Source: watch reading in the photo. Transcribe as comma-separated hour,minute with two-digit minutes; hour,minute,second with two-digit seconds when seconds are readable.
11,11
